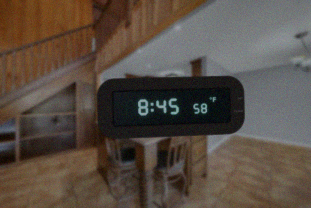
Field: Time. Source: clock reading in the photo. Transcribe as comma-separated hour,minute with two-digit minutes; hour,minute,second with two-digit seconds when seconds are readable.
8,45
